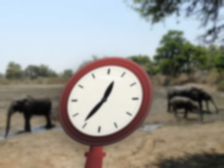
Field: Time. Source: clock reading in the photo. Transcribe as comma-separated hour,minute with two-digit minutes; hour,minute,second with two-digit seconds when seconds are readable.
12,36
